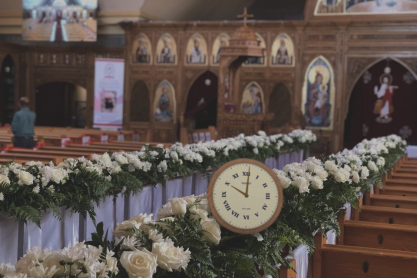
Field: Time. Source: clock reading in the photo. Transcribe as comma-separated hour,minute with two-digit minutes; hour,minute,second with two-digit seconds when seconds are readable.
10,01
